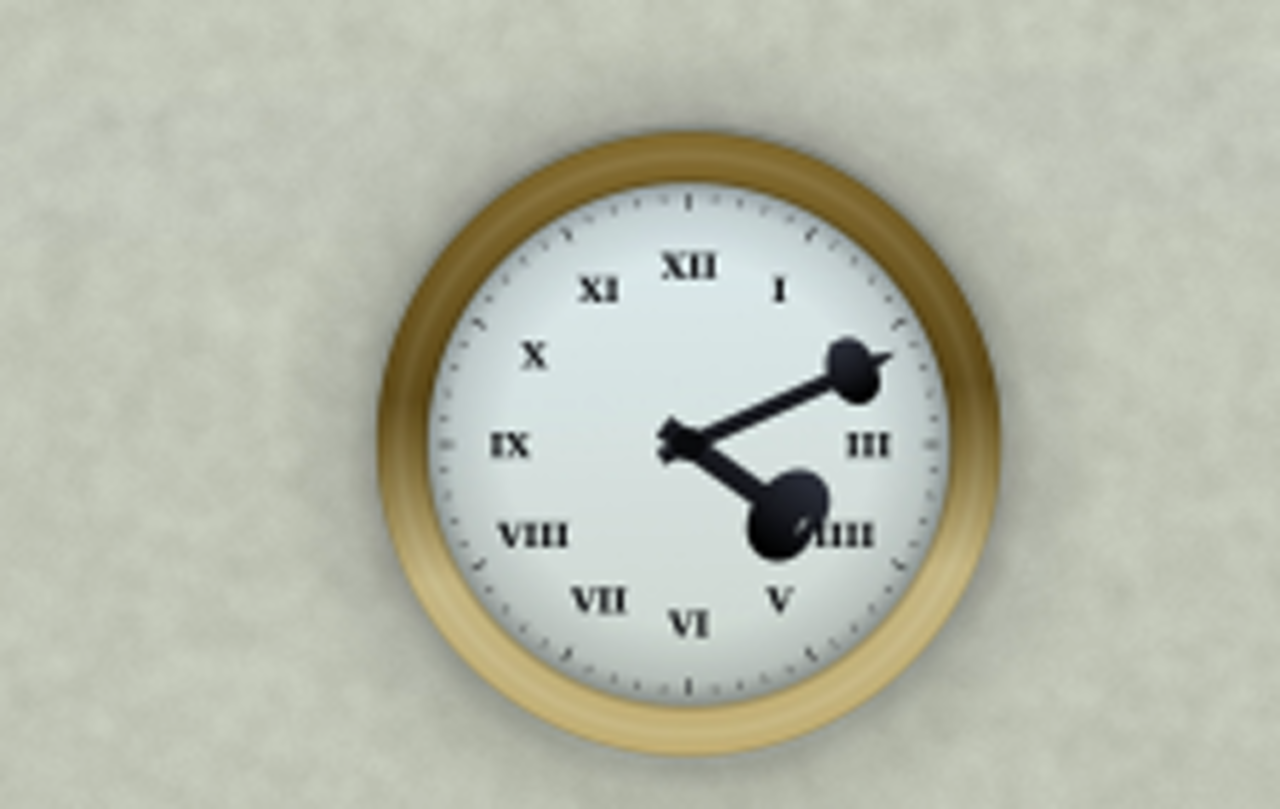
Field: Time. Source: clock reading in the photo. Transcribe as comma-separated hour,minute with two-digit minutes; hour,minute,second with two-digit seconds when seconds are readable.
4,11
